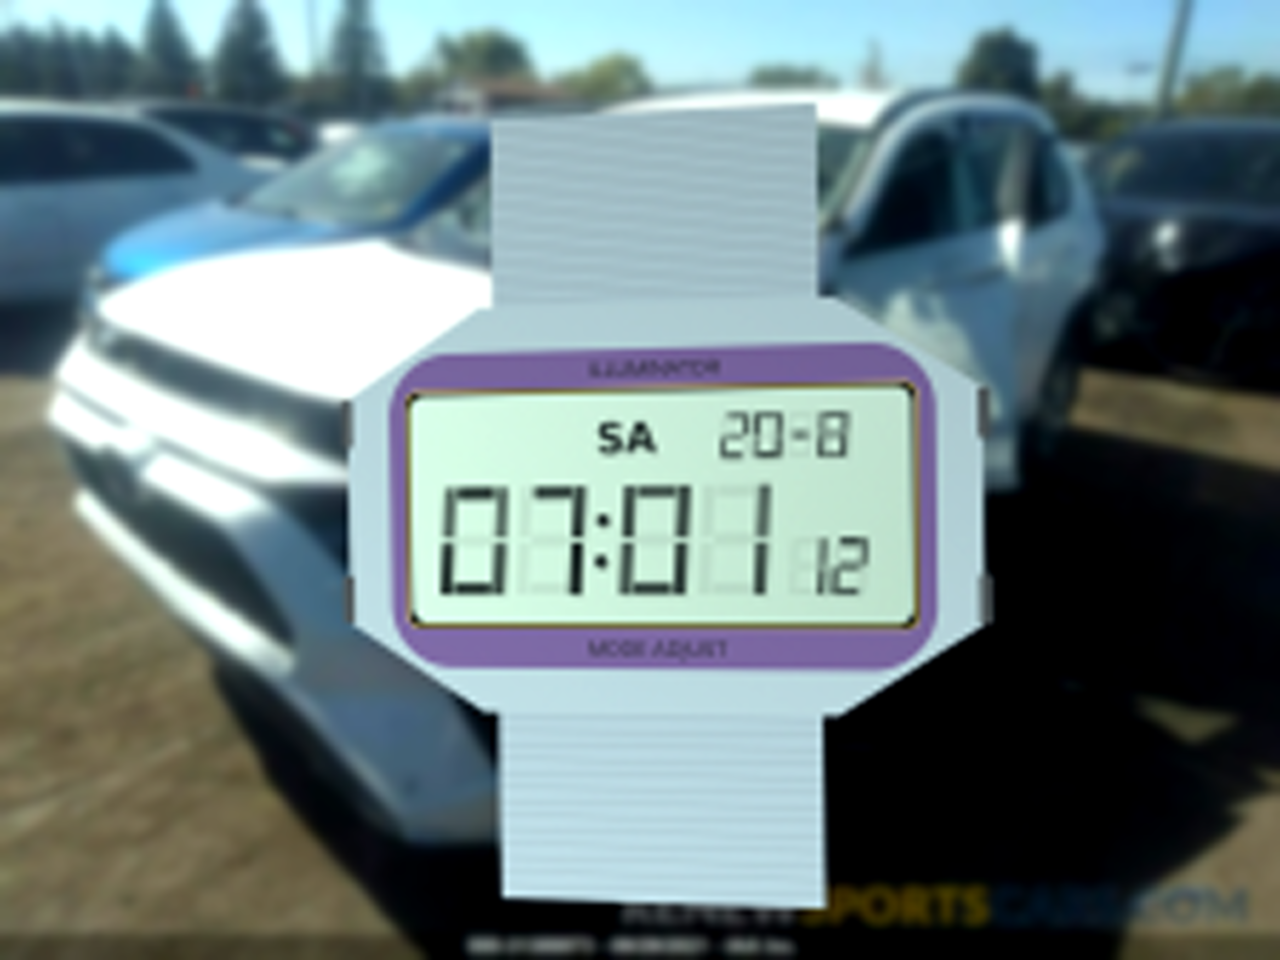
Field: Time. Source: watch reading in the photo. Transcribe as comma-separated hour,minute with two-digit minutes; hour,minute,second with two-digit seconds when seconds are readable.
7,01,12
